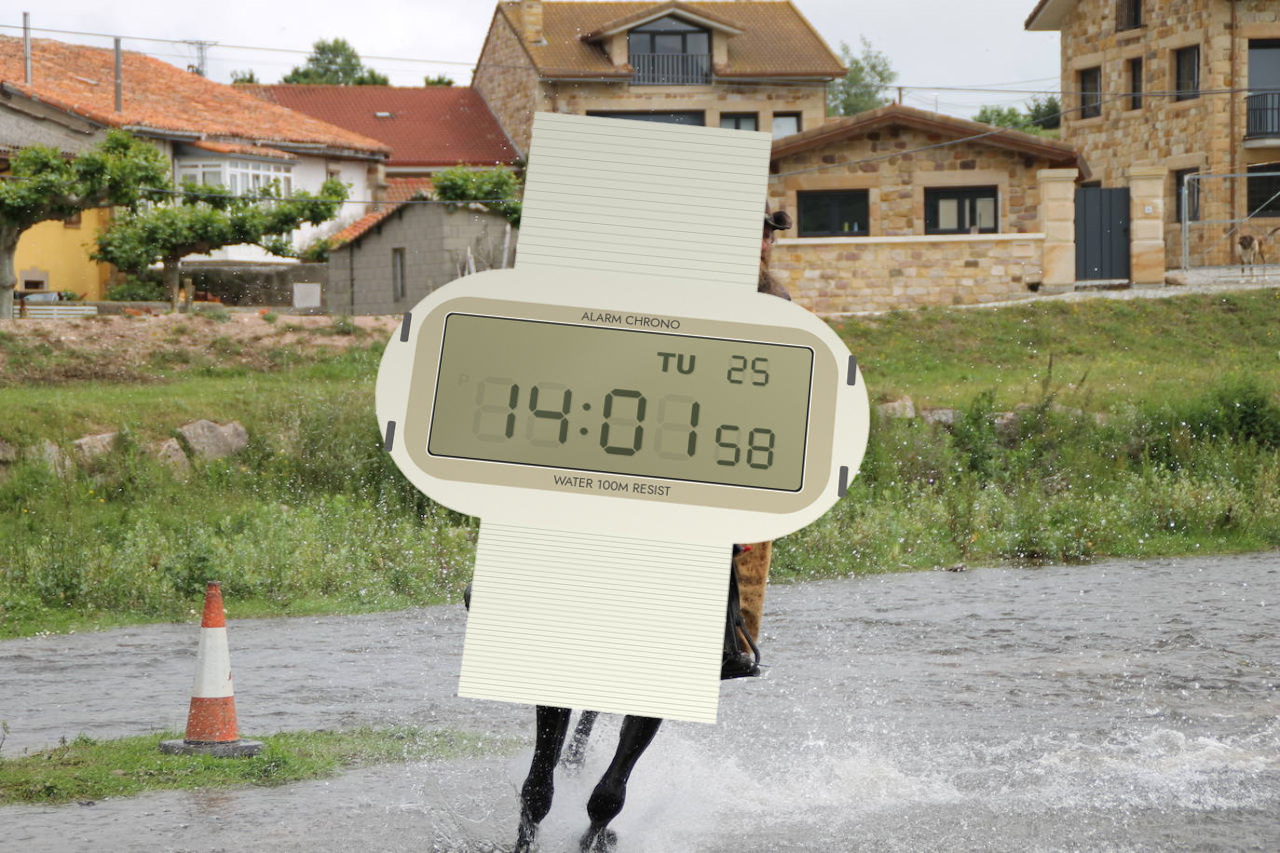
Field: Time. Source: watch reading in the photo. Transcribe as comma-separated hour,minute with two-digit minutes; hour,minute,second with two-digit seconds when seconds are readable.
14,01,58
